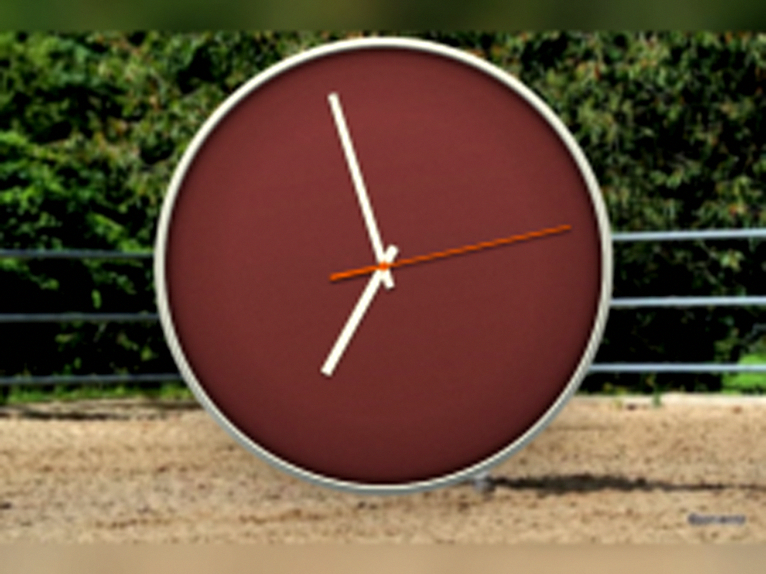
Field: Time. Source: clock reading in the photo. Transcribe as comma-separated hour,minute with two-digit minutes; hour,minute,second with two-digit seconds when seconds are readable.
6,57,13
